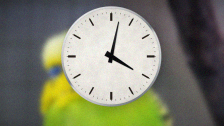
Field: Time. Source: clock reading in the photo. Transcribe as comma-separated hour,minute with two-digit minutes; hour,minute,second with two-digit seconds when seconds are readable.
4,02
